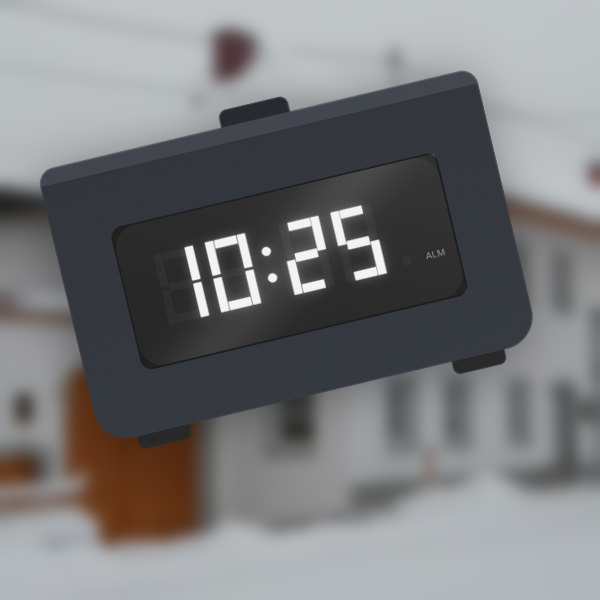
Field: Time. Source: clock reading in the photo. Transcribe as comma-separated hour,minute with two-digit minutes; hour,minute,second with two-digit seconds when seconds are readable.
10,25
